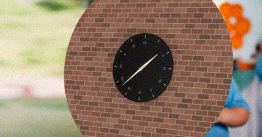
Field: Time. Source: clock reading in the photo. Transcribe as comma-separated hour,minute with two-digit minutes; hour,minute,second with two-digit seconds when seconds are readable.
1,38
